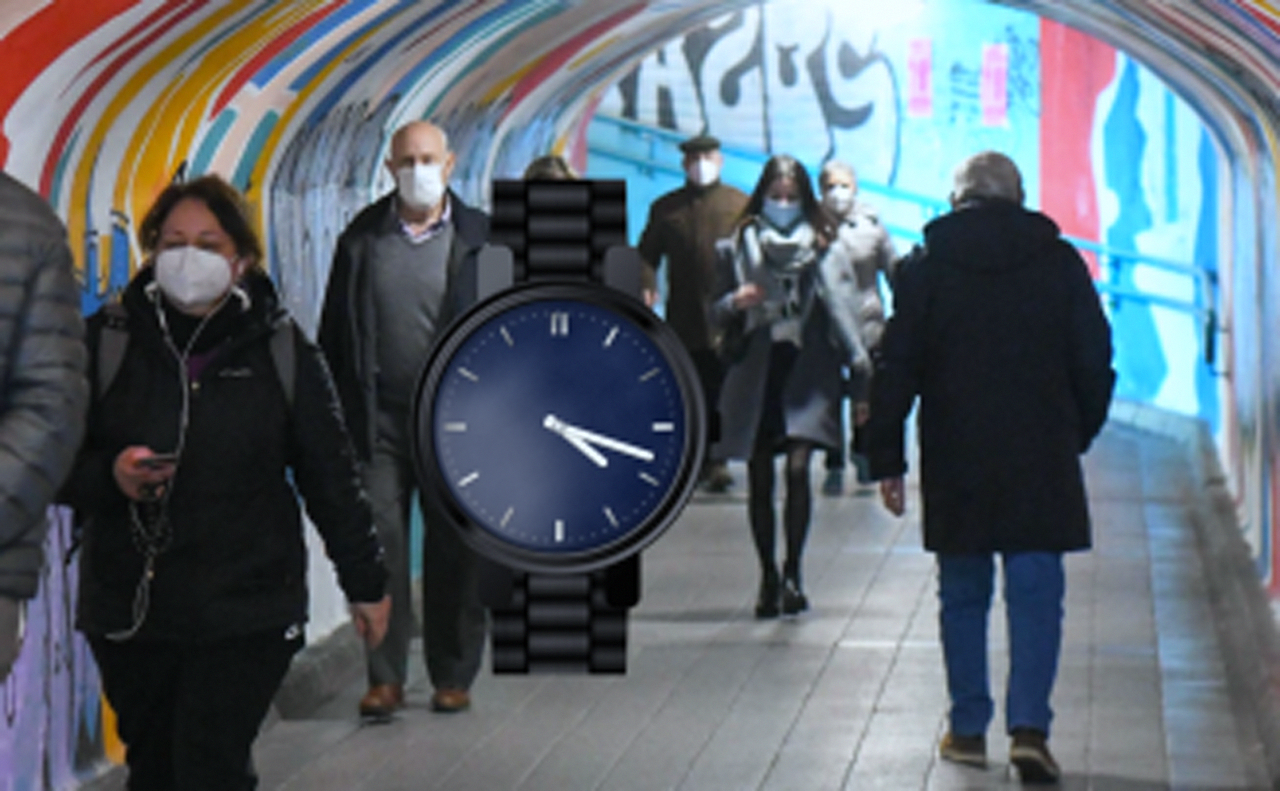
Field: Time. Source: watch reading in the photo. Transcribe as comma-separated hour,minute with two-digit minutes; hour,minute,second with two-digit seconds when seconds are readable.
4,18
